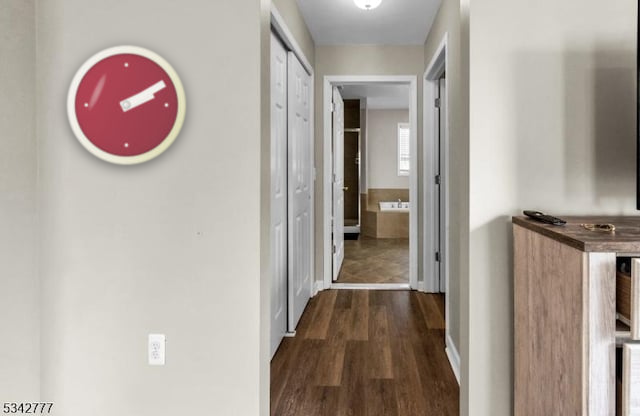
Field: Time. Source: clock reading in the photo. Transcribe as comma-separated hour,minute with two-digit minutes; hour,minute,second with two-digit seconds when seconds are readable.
2,10
